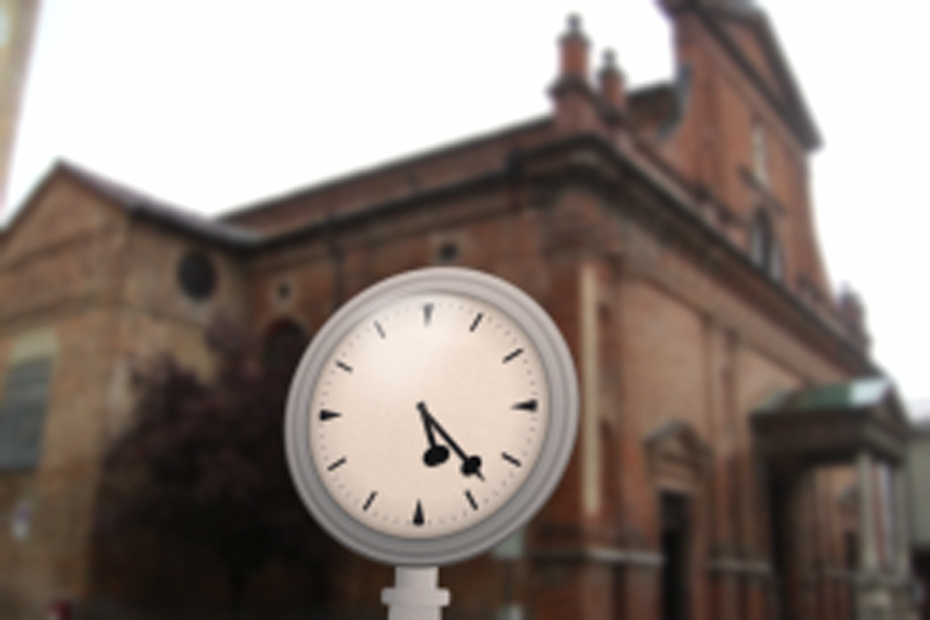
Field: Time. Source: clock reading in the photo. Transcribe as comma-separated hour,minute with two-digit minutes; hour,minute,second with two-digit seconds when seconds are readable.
5,23
